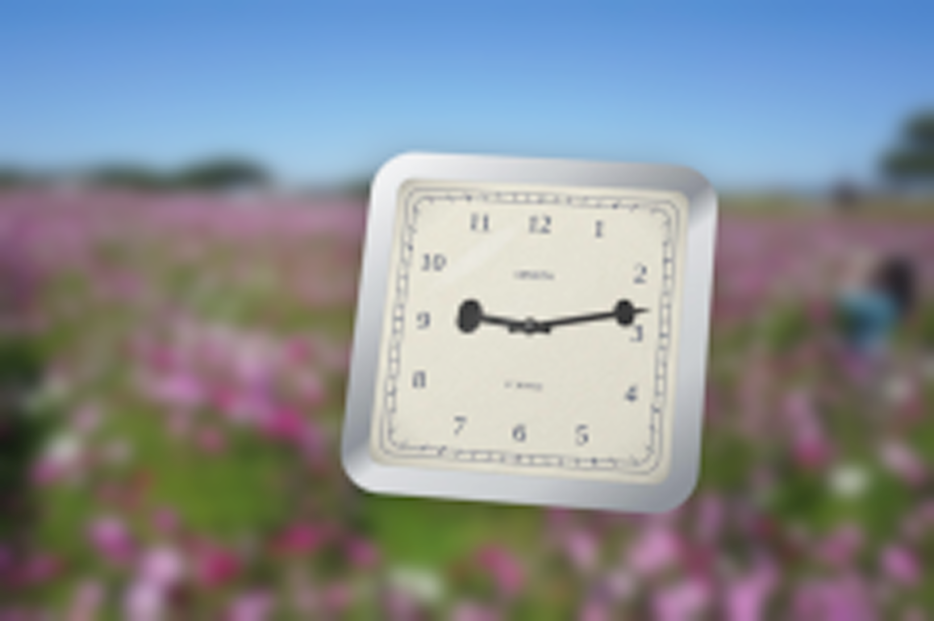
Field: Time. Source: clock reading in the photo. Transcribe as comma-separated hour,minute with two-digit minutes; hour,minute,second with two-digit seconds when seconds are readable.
9,13
